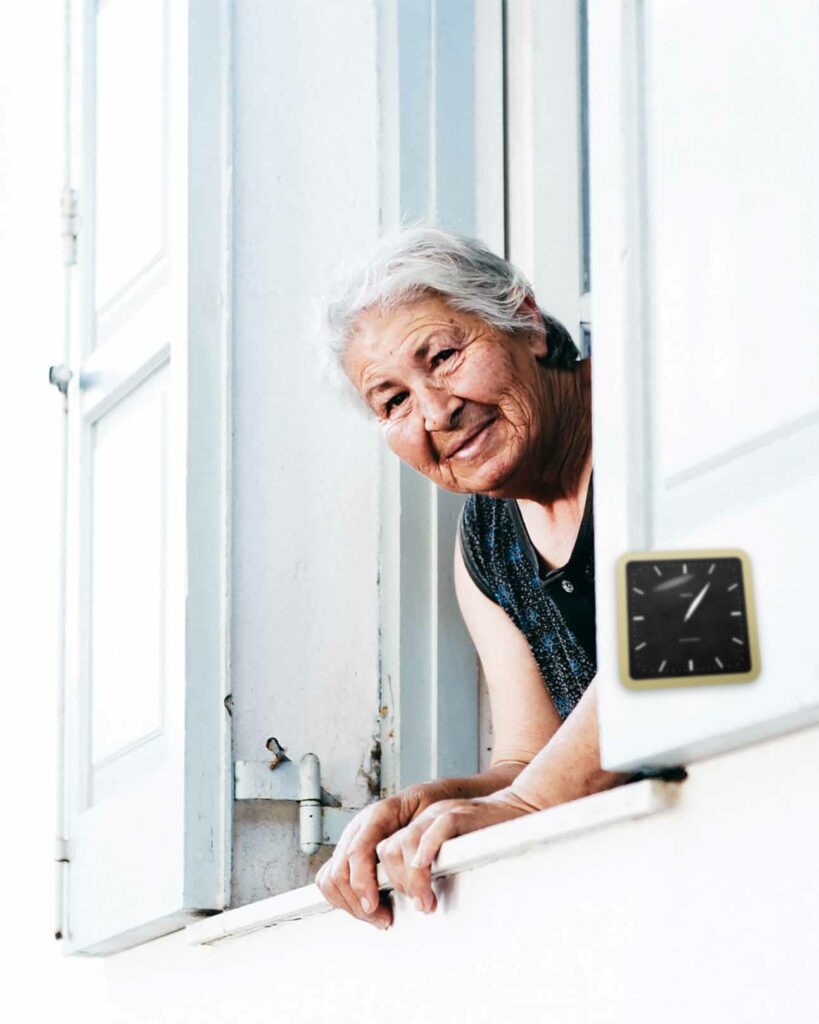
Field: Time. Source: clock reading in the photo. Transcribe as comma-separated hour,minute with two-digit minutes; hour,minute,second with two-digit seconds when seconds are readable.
1,06
